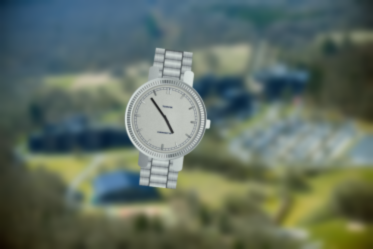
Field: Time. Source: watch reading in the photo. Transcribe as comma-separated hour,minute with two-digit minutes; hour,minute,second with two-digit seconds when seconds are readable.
4,53
